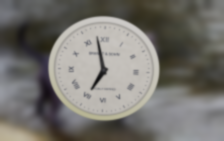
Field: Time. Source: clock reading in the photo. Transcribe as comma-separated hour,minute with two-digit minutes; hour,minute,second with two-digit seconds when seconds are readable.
6,58
